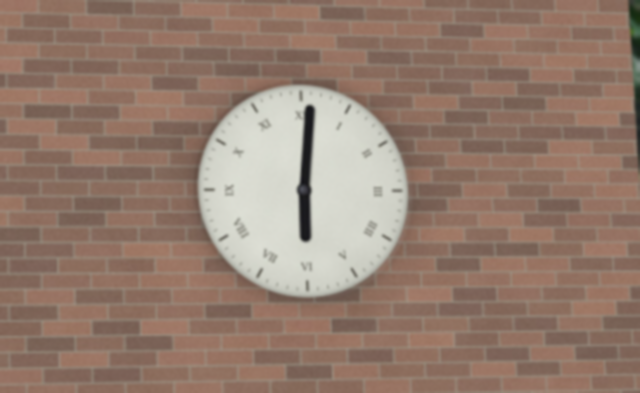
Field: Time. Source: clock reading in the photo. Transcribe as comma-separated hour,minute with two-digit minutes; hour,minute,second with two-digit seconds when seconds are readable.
6,01
